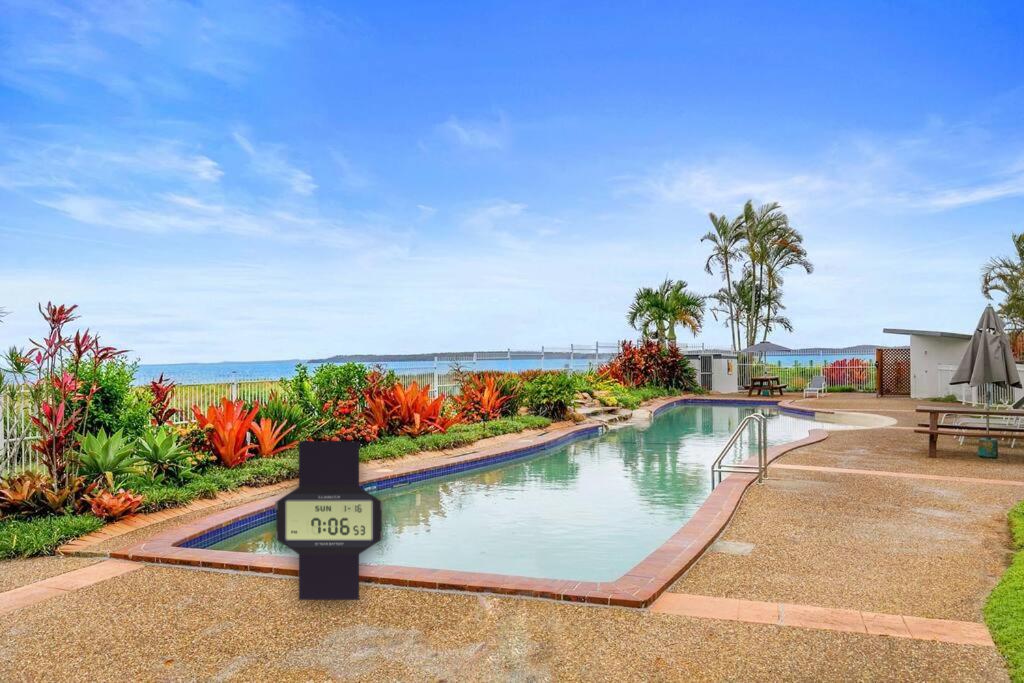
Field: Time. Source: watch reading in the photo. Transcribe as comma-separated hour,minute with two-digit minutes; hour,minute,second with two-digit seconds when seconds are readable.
7,06,53
